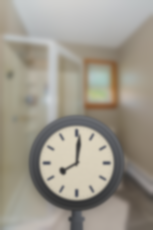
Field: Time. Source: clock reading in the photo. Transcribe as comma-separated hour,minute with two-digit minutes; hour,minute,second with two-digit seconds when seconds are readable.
8,01
